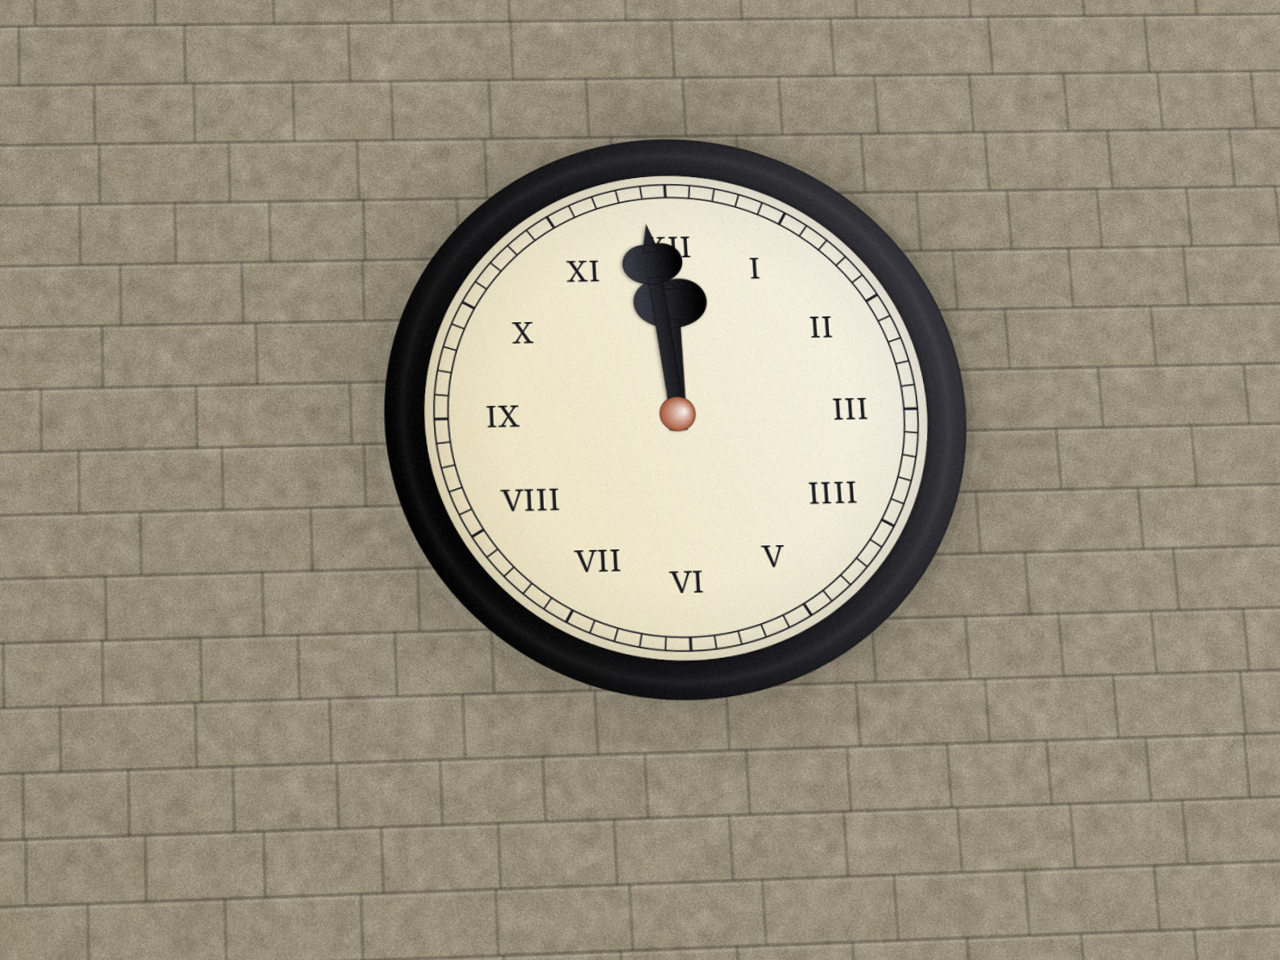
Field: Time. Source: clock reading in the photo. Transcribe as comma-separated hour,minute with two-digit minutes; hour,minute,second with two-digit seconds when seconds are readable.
11,59
